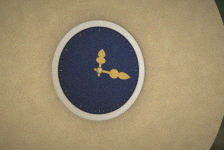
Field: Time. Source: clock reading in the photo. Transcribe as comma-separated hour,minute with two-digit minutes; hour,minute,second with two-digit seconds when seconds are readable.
12,17
